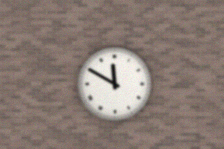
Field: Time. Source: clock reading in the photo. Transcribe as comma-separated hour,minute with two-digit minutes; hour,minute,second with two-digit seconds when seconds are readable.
11,50
